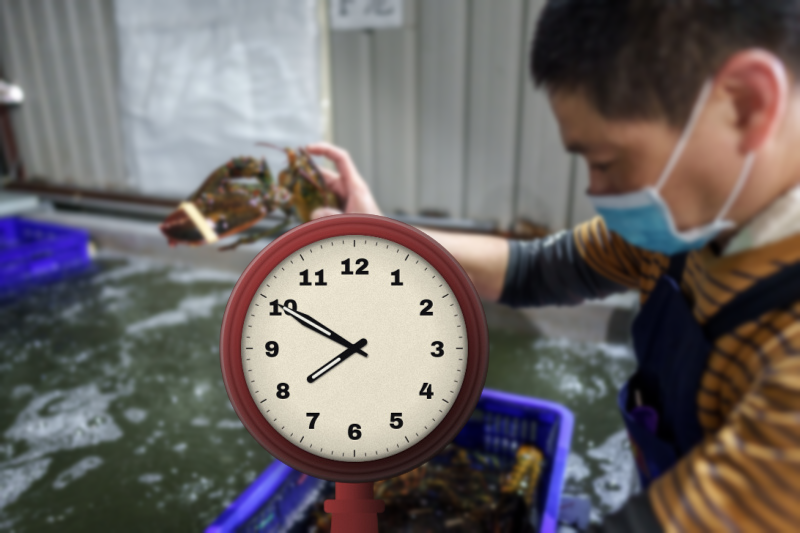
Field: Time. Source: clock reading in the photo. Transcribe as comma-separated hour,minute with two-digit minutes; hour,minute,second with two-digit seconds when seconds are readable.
7,50
